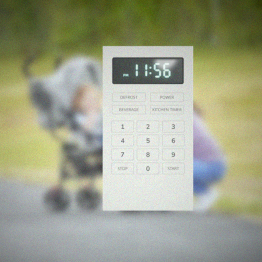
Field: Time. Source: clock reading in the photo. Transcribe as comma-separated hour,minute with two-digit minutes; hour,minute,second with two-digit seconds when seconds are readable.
11,56
